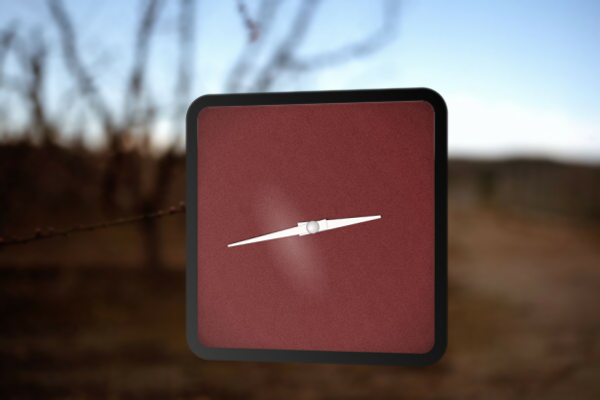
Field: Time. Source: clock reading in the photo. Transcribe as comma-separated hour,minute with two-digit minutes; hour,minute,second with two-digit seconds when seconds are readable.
2,43
